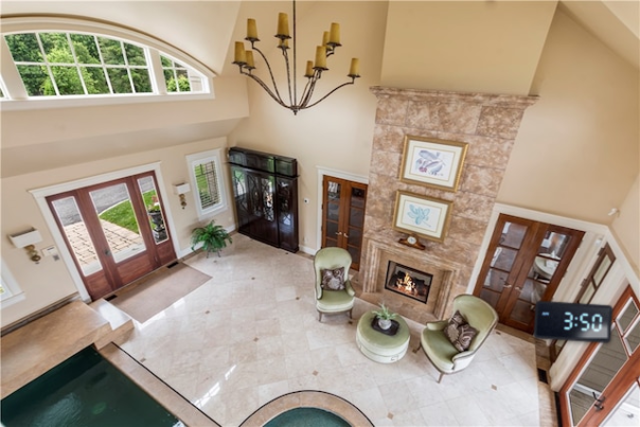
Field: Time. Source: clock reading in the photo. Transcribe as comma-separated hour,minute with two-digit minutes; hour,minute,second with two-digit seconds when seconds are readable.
3,50
